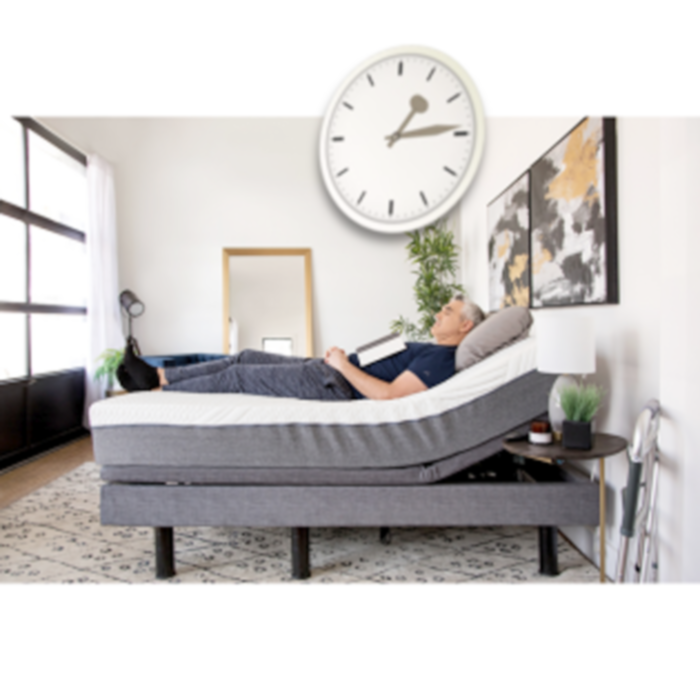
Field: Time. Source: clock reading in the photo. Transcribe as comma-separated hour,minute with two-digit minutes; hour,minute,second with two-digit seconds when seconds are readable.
1,14
